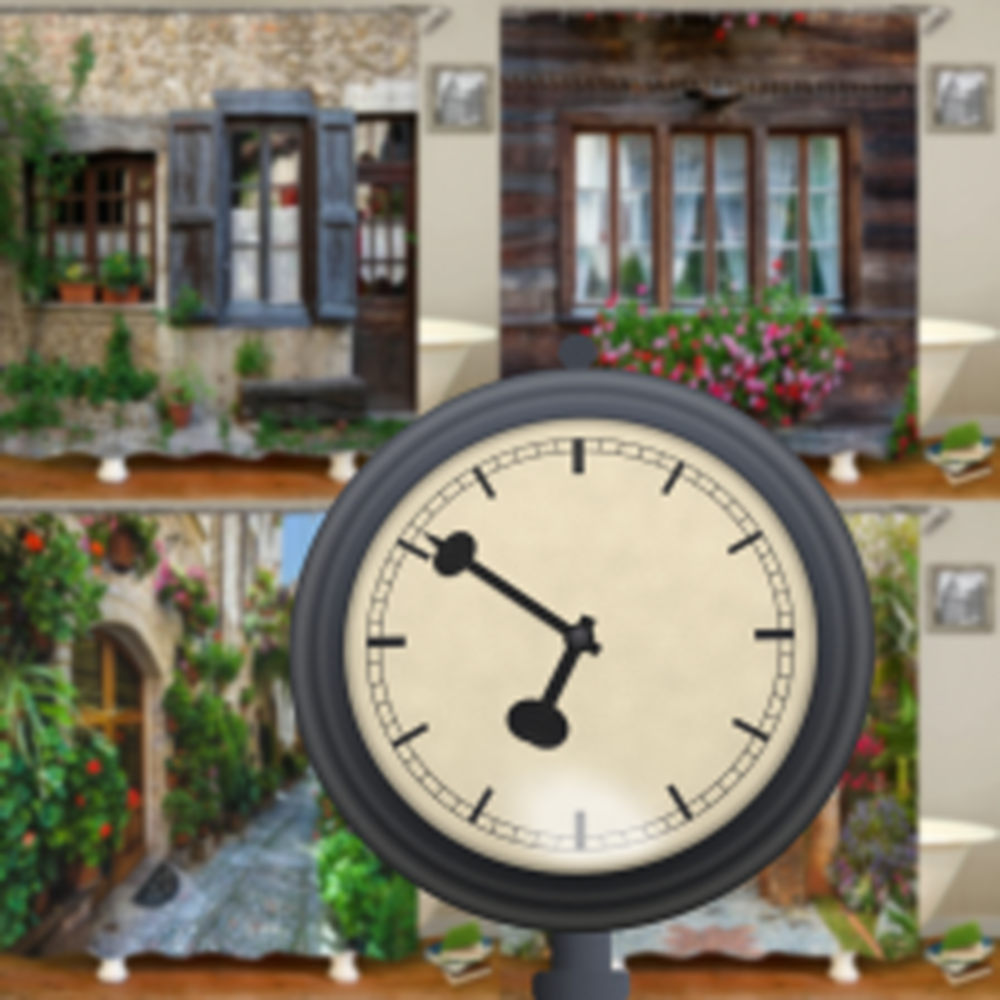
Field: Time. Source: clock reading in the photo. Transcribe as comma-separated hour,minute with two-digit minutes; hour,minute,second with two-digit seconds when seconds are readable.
6,51
